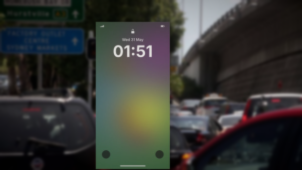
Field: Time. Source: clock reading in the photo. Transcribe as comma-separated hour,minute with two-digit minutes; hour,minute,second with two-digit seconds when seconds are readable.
1,51
